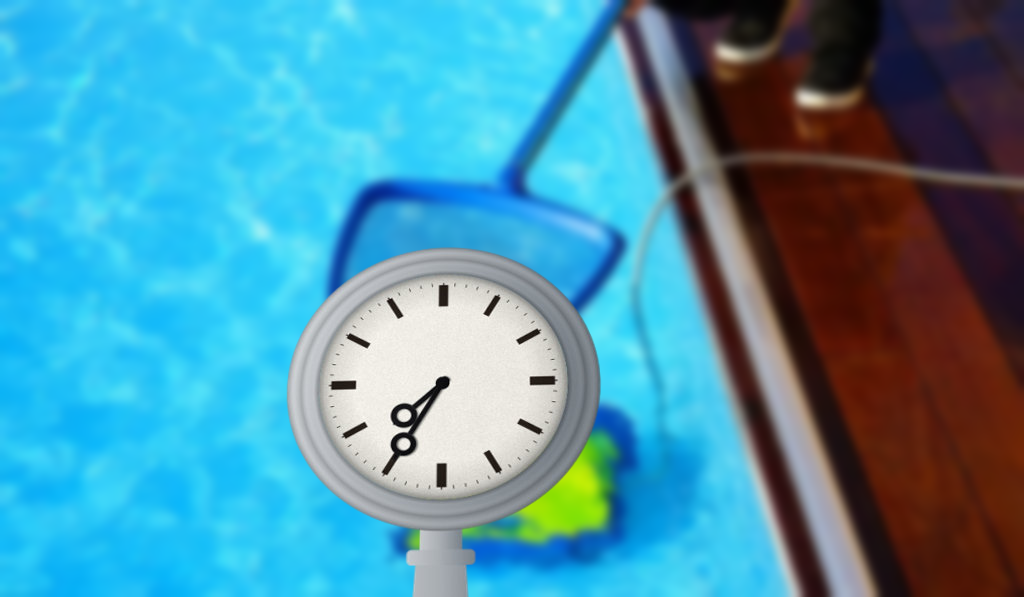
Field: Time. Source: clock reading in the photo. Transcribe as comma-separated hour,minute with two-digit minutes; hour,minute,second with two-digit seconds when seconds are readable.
7,35
